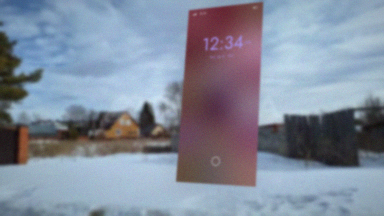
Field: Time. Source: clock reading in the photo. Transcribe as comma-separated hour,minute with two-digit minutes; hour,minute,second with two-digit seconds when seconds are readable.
12,34
